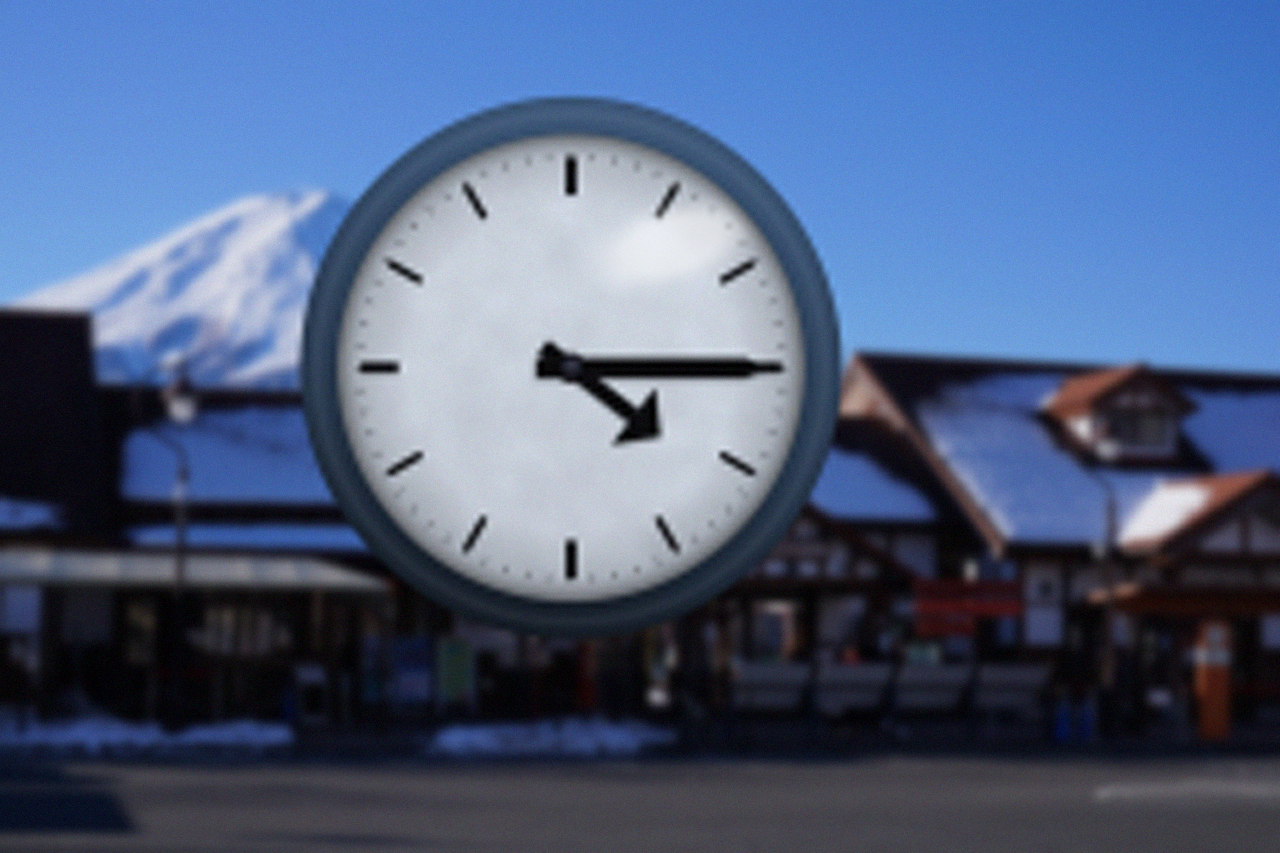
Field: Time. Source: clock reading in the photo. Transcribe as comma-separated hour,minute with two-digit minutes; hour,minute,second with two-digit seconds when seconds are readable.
4,15
